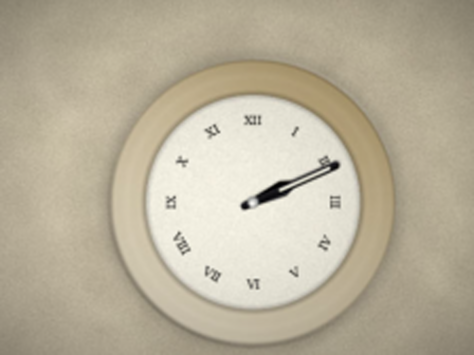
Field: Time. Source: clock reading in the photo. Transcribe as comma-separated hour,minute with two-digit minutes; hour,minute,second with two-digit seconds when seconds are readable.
2,11
